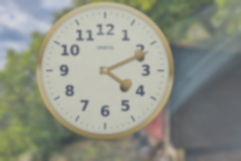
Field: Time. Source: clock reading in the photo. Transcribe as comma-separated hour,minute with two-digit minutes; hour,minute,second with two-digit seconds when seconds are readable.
4,11
